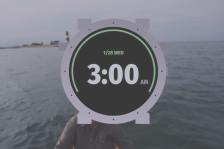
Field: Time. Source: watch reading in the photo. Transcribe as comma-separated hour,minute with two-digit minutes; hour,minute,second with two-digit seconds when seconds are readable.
3,00
